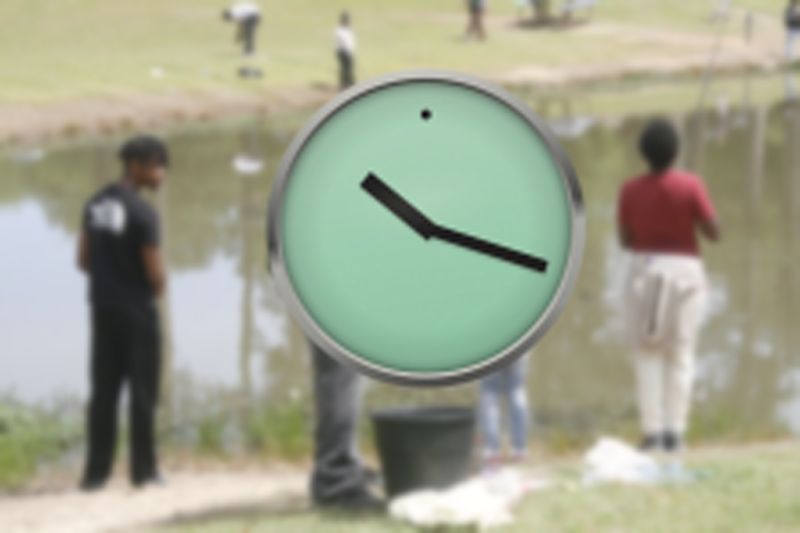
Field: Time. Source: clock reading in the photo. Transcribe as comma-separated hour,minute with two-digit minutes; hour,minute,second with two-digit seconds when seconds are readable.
10,18
